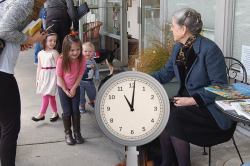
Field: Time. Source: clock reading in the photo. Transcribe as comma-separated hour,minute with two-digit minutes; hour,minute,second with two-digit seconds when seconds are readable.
11,01
